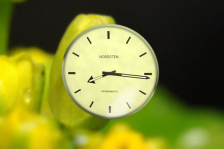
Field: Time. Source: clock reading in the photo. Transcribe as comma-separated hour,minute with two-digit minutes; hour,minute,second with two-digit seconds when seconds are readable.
8,16
